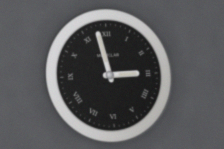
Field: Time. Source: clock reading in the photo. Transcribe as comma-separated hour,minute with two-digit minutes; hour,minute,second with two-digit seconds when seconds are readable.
2,58
